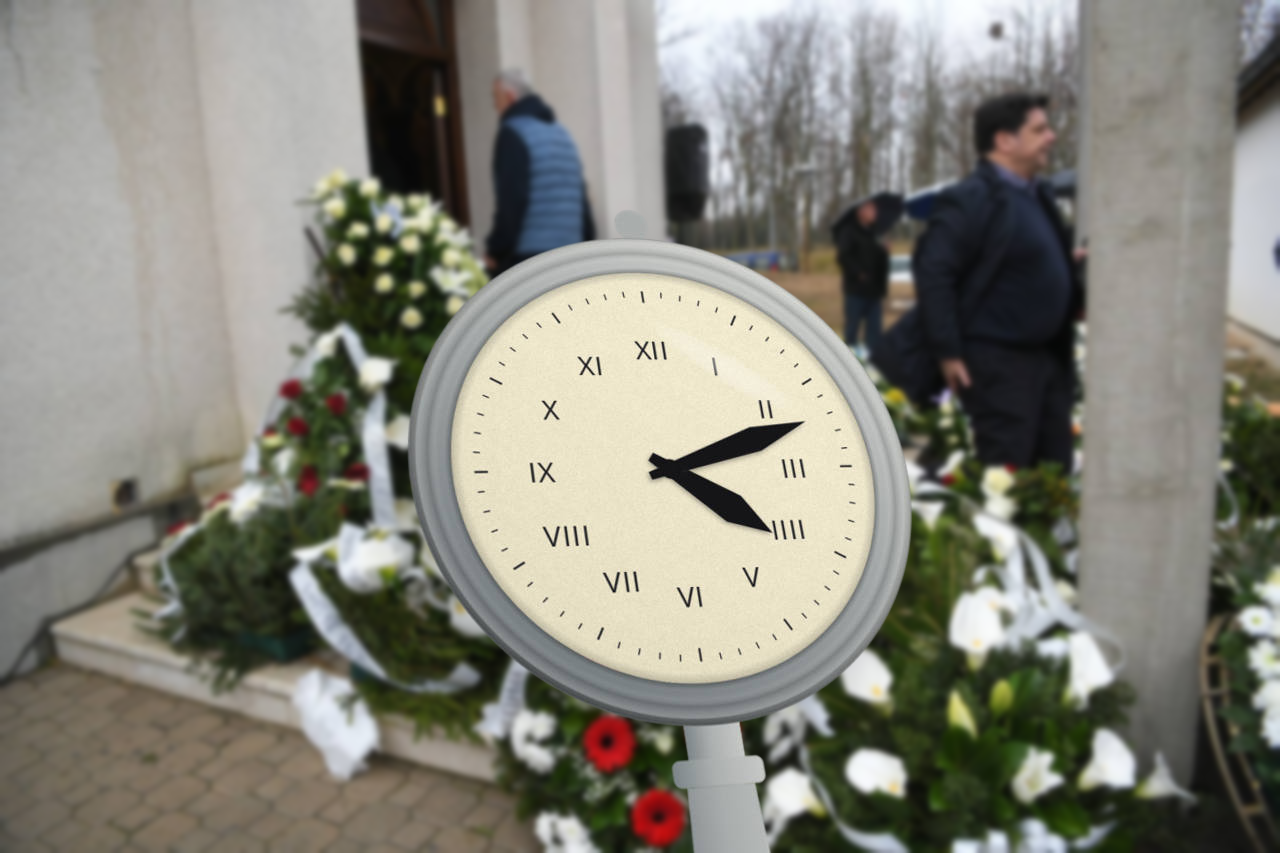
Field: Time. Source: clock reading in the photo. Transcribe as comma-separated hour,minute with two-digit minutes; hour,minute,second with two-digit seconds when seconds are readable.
4,12
